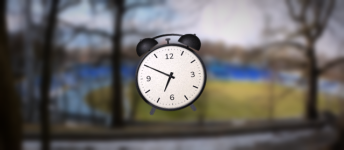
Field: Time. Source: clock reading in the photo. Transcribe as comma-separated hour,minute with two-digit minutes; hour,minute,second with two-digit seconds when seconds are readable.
6,50
